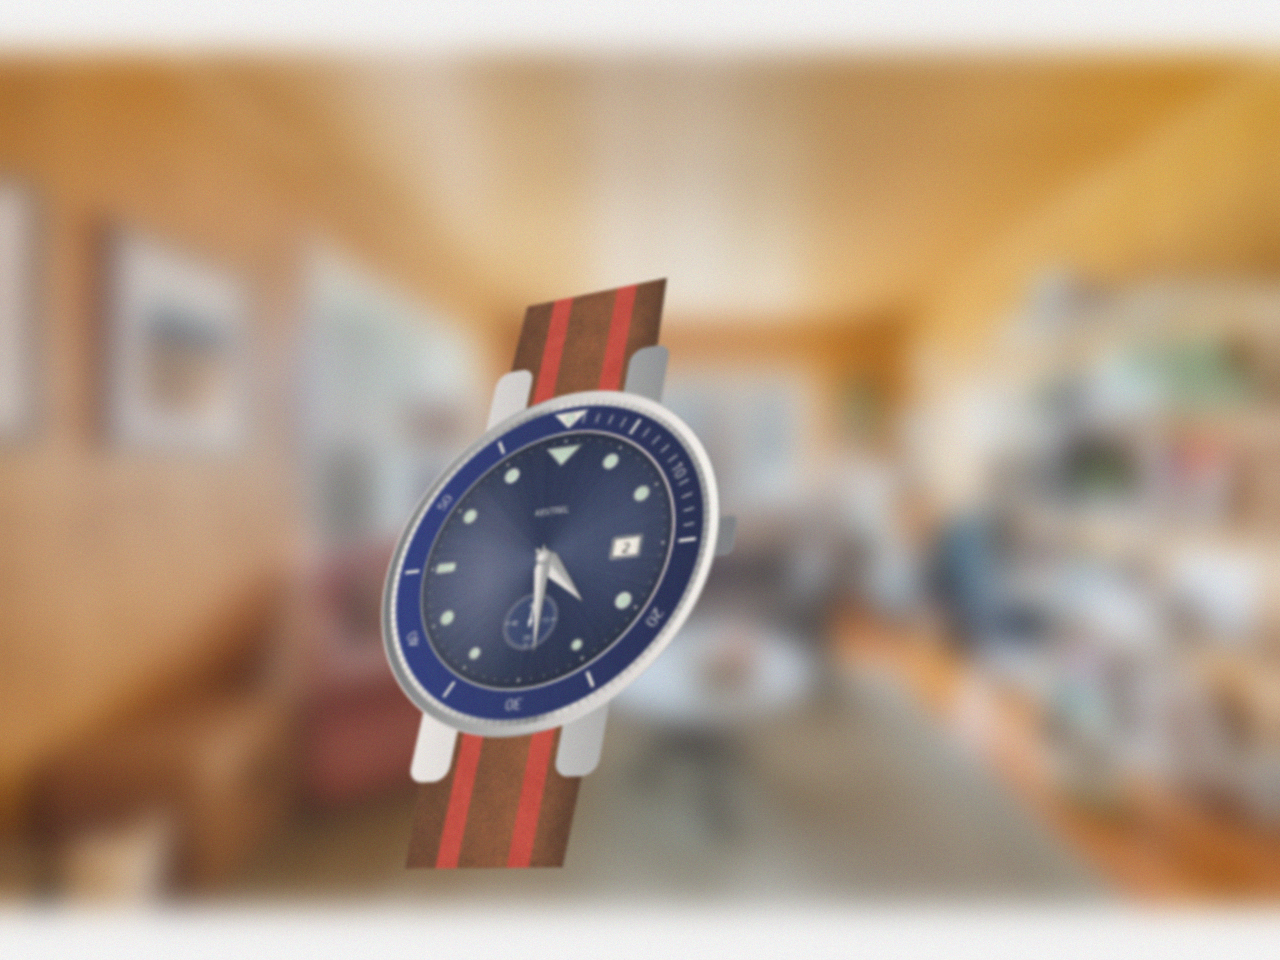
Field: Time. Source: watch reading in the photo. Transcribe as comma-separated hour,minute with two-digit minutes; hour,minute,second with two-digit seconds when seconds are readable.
4,29
